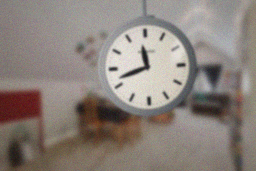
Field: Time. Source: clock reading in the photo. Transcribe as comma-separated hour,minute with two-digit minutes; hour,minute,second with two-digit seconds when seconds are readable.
11,42
